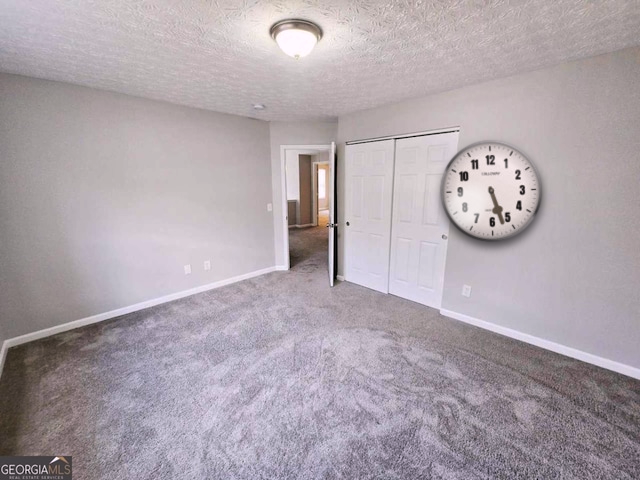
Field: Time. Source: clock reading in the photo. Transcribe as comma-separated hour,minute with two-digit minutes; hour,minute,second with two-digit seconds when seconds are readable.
5,27
